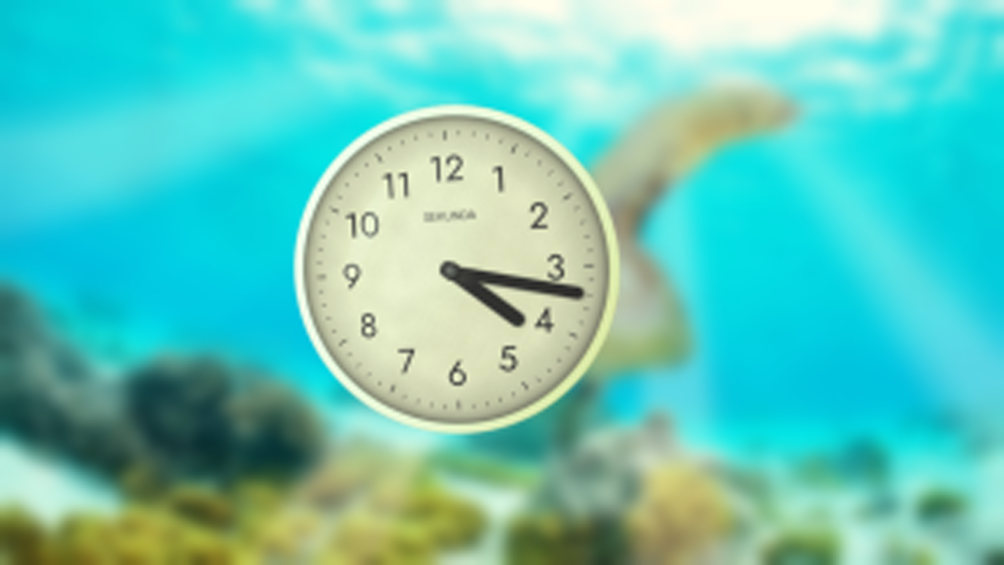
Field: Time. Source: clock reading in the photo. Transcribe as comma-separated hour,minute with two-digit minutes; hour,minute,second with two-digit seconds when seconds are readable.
4,17
